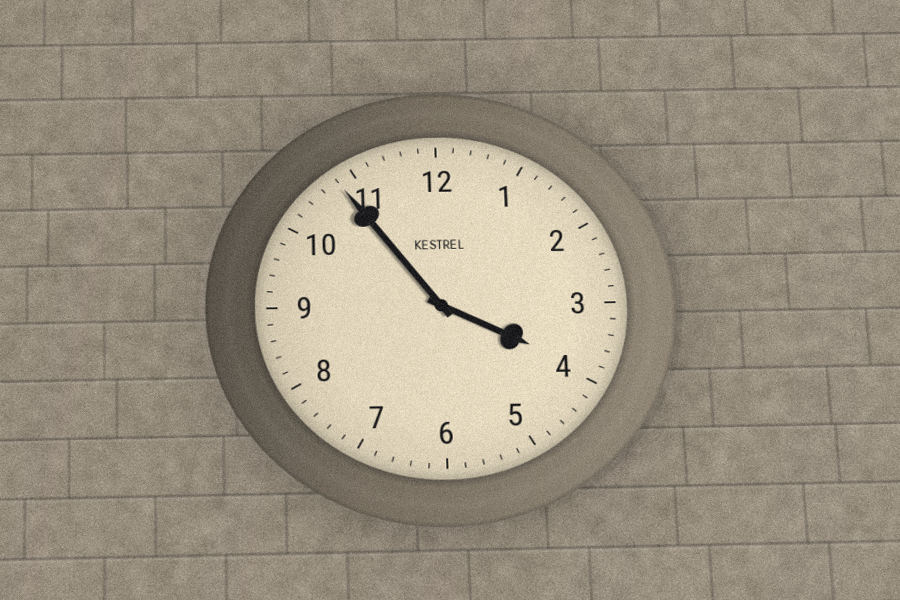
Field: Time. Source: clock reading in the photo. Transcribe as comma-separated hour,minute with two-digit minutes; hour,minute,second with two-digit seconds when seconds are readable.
3,54
